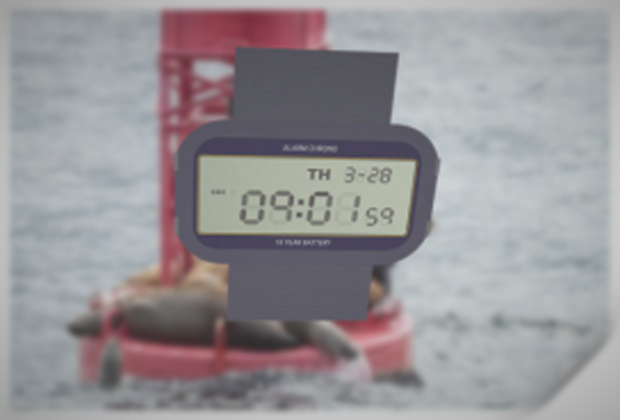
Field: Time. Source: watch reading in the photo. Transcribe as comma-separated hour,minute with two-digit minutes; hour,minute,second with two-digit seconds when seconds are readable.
9,01,59
